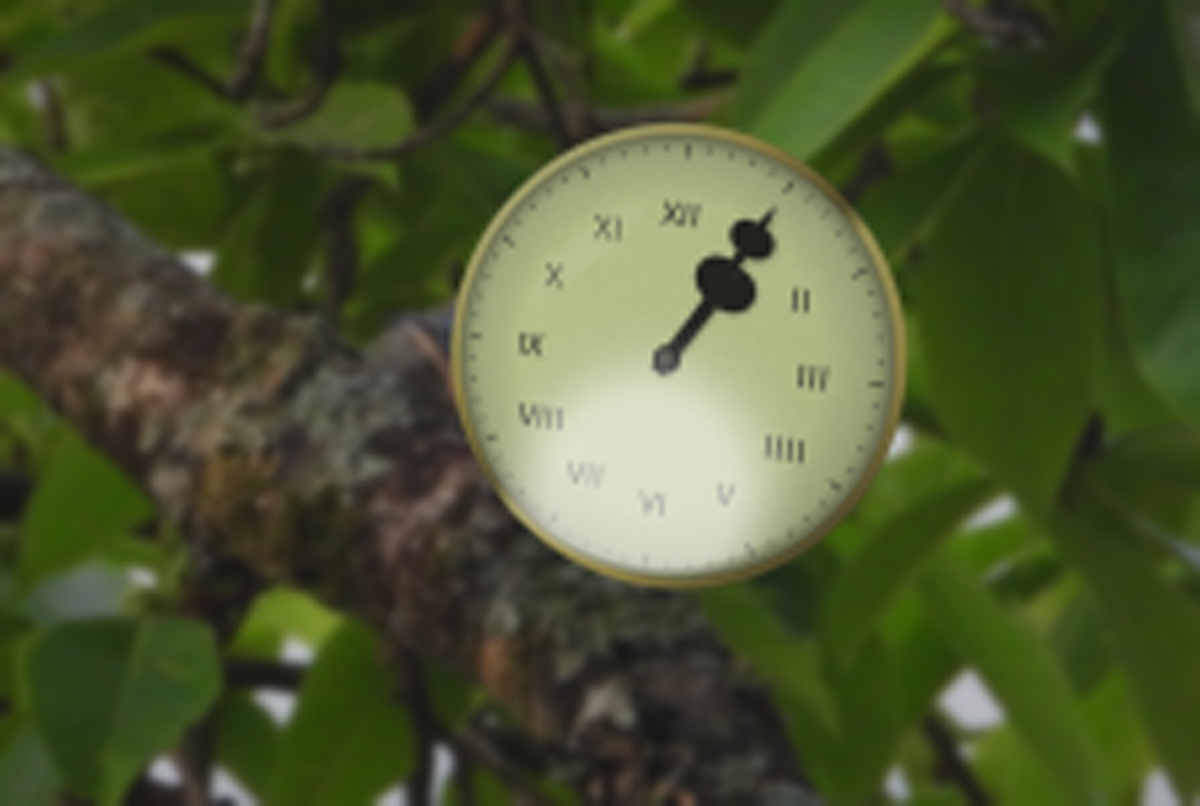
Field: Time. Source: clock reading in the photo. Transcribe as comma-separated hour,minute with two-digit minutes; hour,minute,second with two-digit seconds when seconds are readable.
1,05
